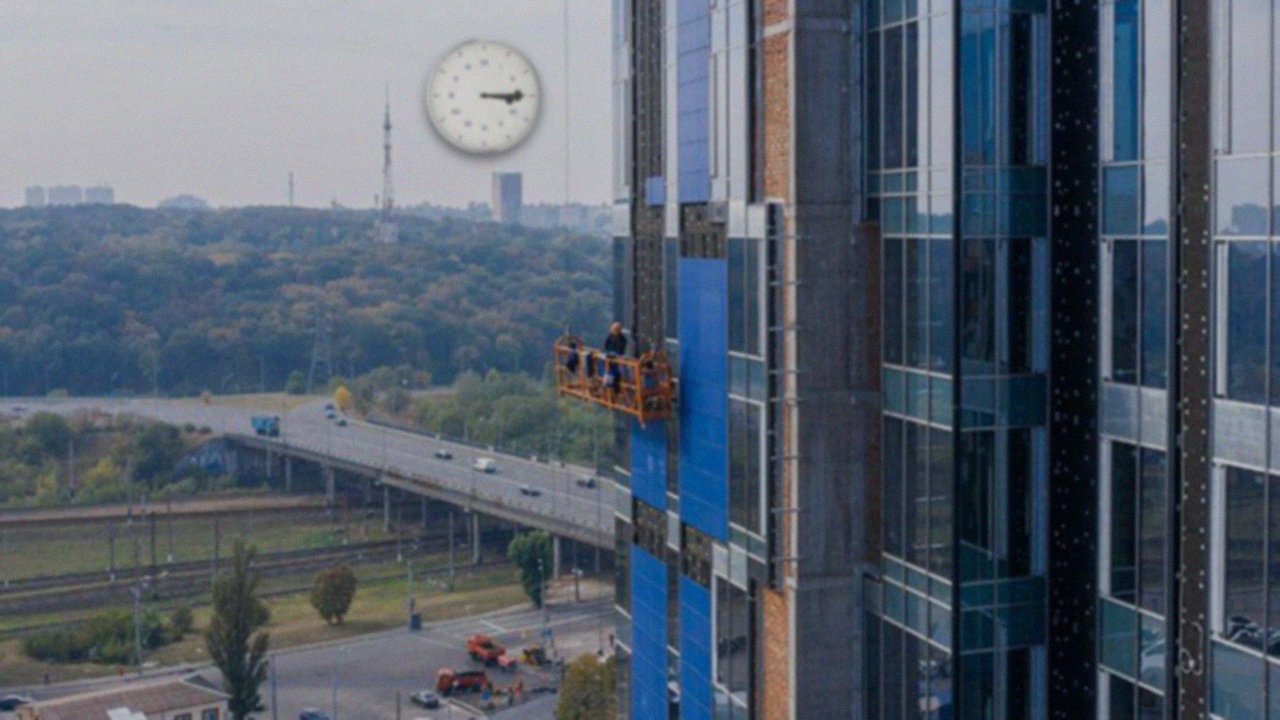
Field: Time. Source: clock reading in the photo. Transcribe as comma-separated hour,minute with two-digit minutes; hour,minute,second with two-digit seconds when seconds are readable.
3,15
